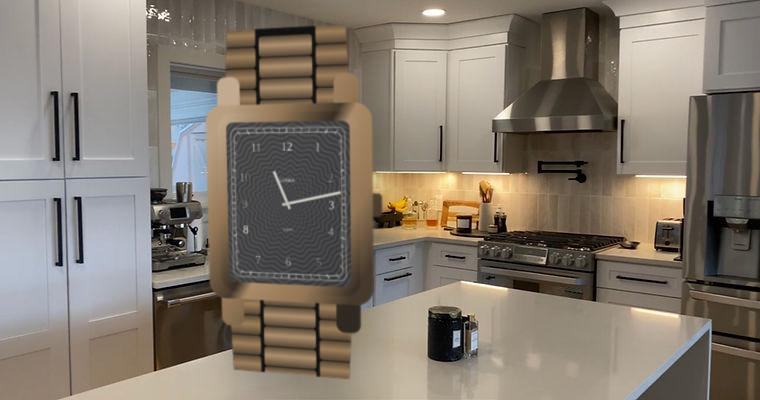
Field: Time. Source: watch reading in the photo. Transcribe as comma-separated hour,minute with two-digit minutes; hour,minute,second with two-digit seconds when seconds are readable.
11,13
